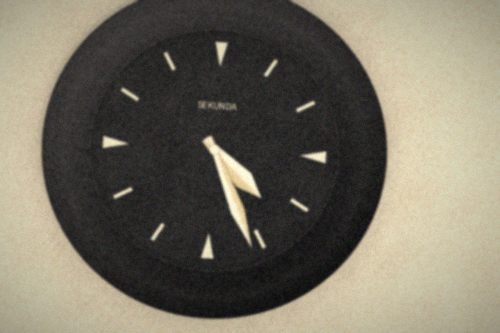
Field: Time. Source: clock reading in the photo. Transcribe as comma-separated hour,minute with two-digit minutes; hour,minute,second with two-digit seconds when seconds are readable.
4,26
